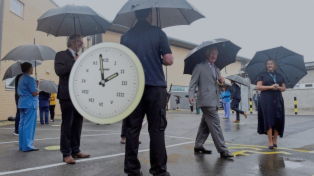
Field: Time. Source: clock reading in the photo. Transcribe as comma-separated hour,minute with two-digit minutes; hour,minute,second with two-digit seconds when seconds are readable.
1,58
